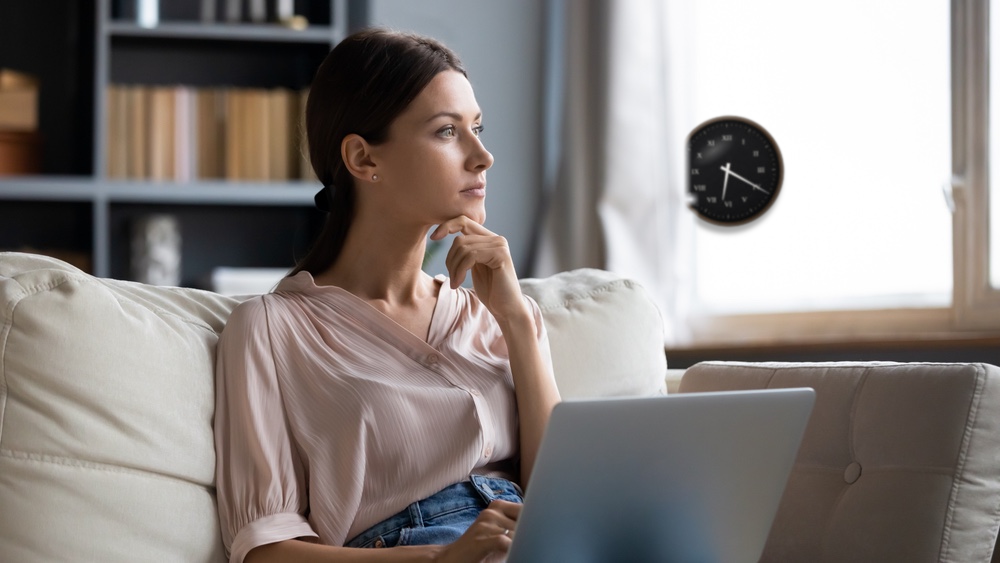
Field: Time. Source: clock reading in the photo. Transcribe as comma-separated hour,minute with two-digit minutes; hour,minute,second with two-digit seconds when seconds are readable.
6,20
